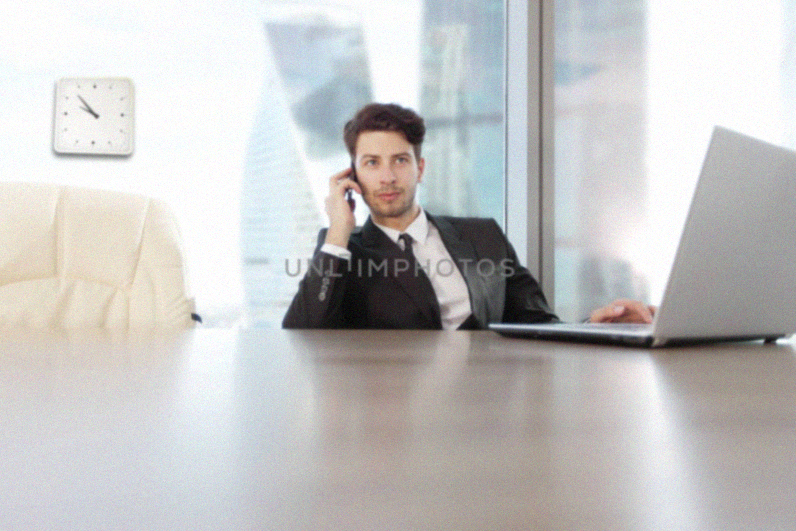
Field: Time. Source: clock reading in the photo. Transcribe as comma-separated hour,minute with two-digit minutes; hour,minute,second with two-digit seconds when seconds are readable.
9,53
